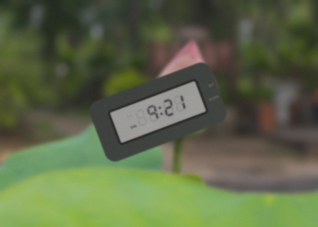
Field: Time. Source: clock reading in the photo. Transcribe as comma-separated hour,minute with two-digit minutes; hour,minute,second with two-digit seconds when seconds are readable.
9,21
